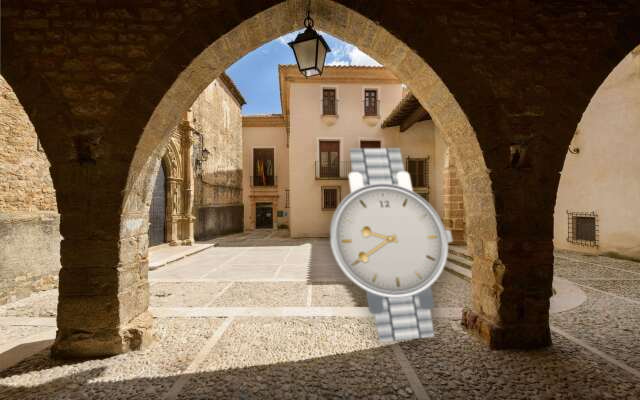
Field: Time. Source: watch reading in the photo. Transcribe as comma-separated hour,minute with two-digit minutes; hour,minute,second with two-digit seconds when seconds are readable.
9,40
